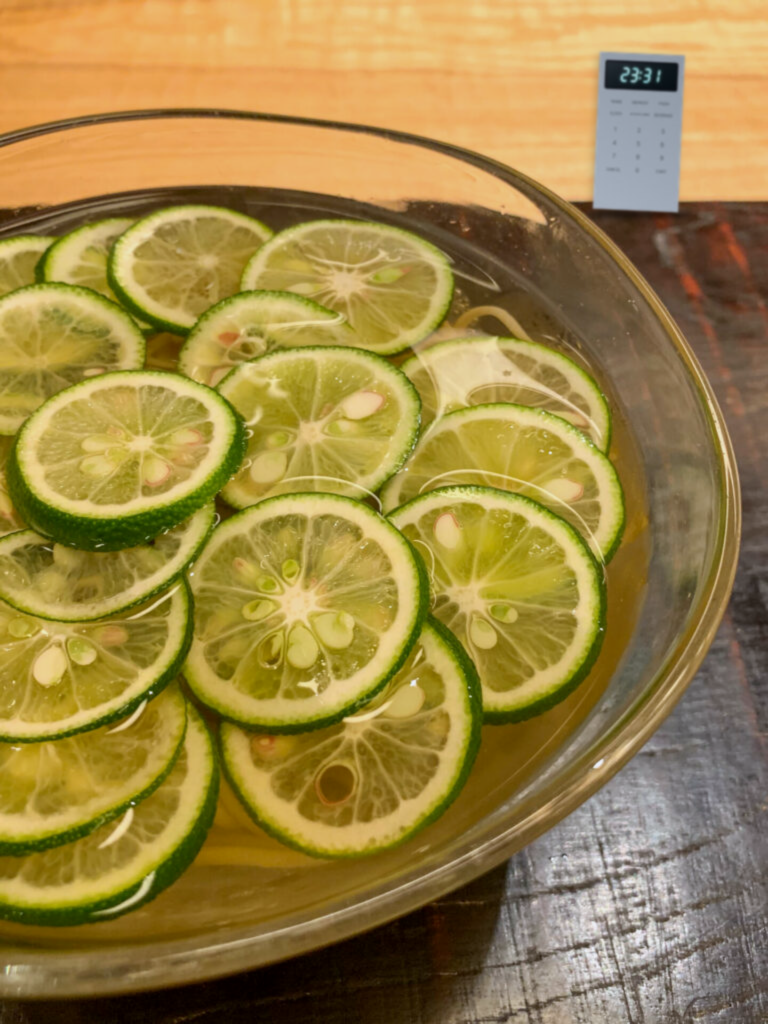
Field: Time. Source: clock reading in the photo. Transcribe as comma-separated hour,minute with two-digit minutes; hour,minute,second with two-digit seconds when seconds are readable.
23,31
